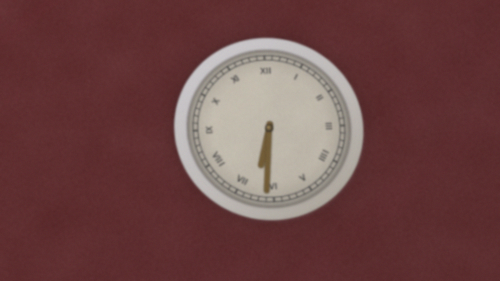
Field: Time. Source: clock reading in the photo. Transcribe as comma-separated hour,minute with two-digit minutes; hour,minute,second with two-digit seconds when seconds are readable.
6,31
